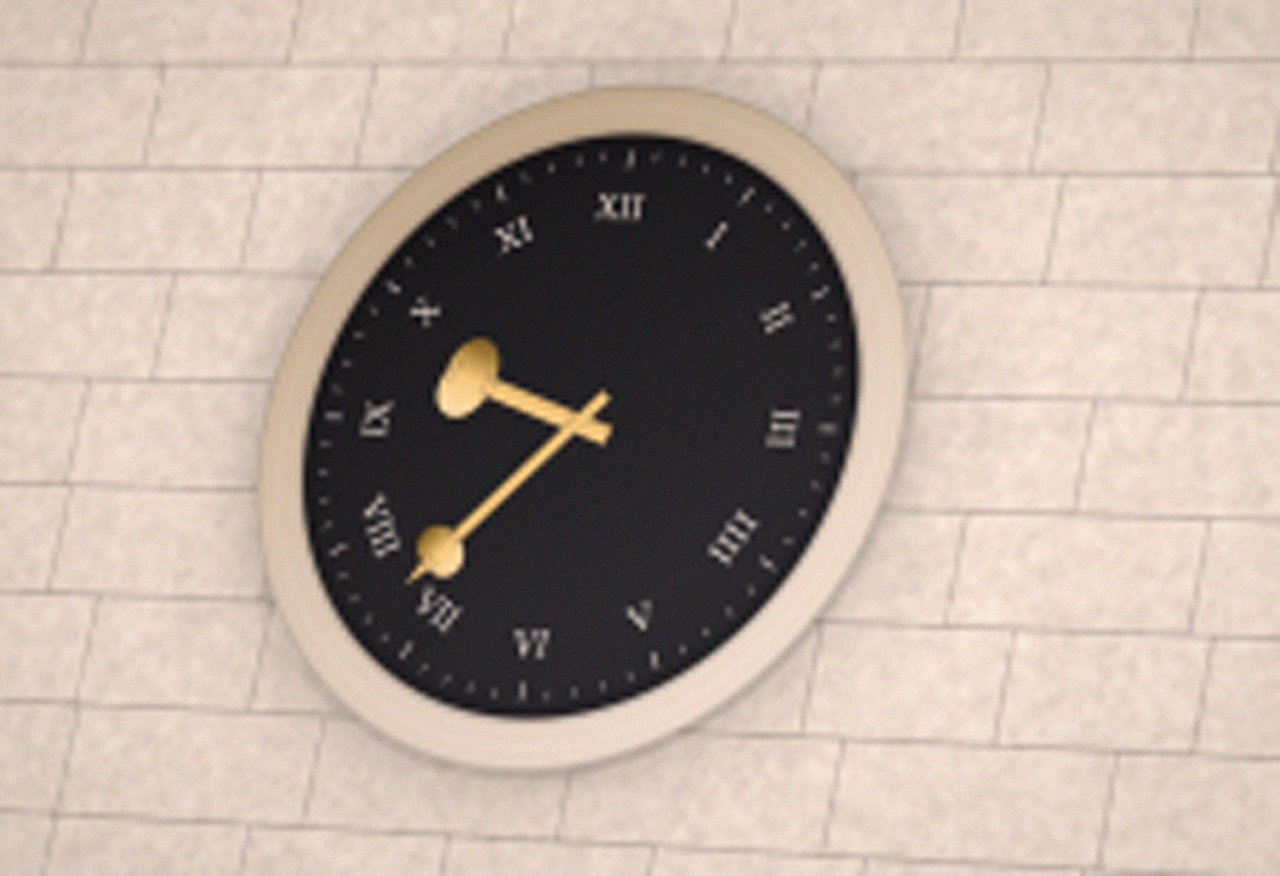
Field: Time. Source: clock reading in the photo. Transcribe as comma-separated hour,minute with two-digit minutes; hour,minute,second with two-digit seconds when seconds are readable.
9,37
